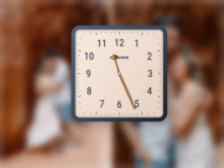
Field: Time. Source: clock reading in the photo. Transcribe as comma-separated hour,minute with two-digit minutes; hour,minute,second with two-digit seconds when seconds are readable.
11,26
